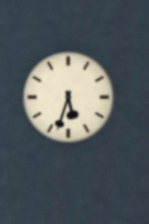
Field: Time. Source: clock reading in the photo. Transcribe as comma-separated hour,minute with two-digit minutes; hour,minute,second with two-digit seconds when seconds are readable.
5,33
